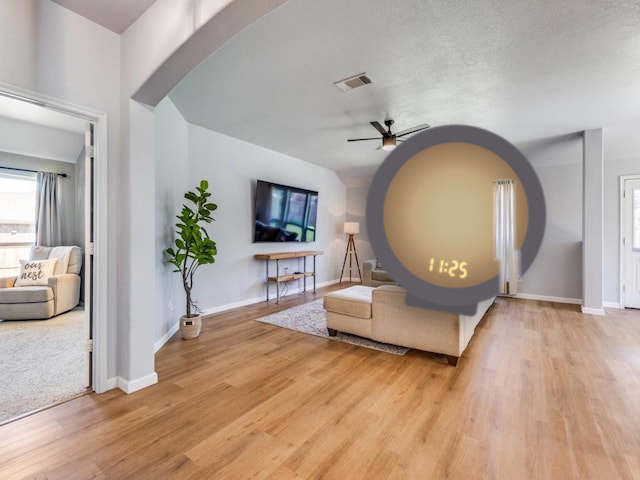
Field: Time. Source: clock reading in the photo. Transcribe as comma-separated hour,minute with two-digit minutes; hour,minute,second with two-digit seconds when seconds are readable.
11,25
